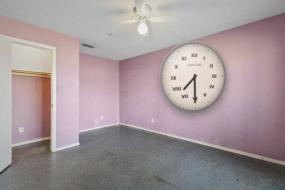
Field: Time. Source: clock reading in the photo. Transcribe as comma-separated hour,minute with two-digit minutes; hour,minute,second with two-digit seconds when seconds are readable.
7,30
